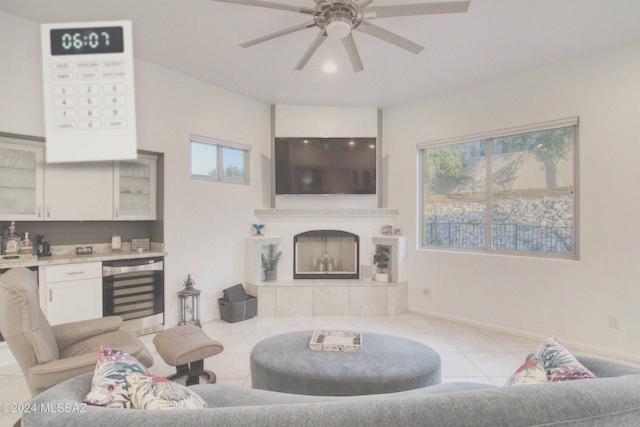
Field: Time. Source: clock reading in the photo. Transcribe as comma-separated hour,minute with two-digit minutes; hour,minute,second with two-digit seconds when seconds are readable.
6,07
